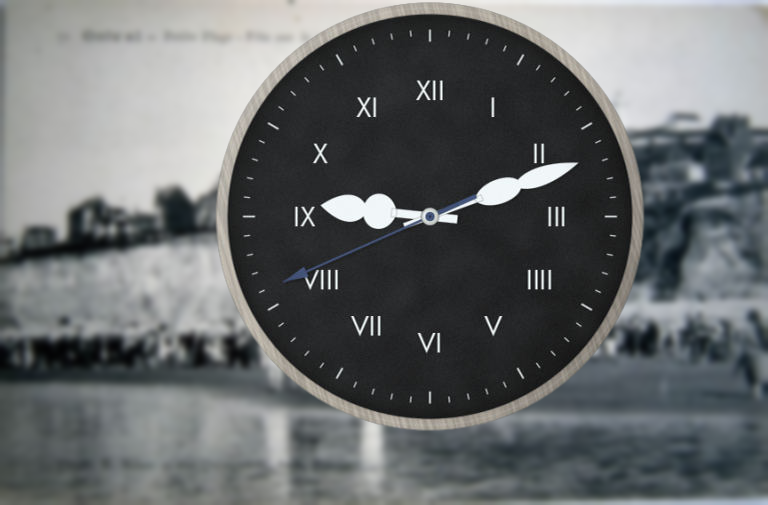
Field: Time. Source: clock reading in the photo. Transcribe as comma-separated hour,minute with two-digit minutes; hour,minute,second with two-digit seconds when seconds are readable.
9,11,41
